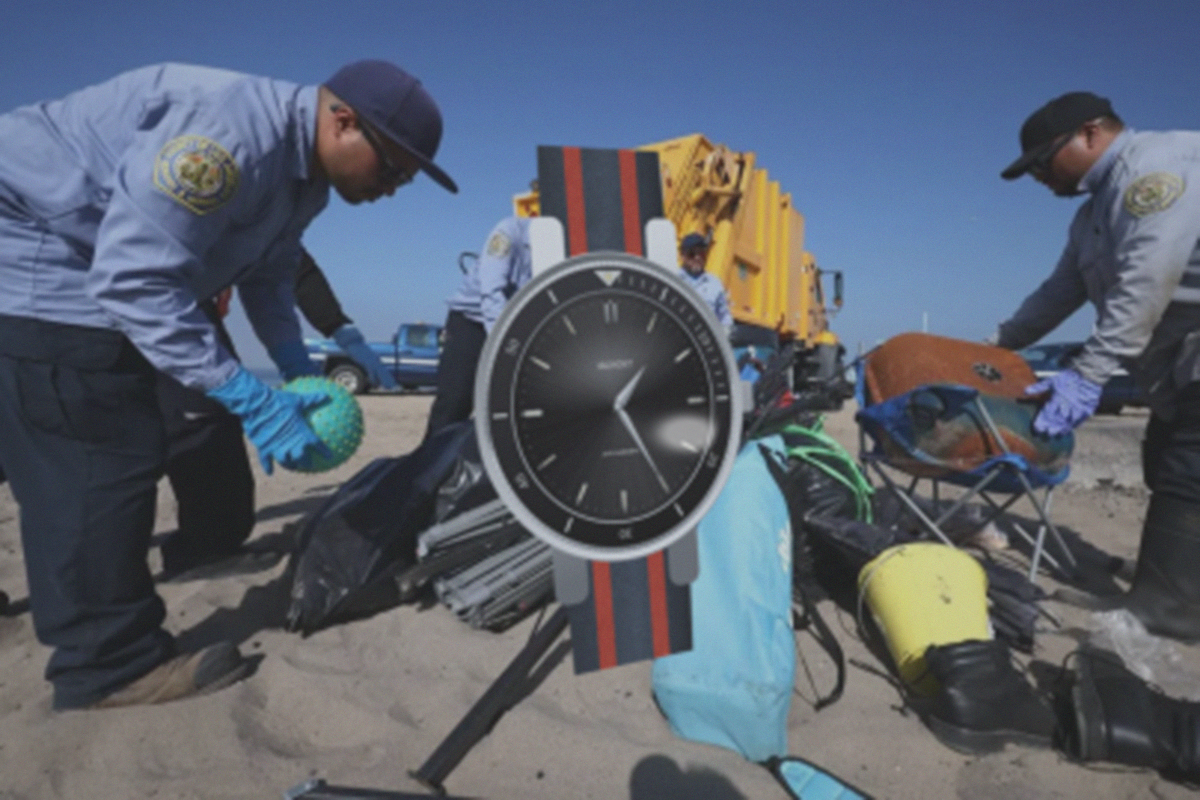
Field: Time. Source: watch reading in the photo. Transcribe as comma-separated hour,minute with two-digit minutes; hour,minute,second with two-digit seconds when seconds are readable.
1,25
